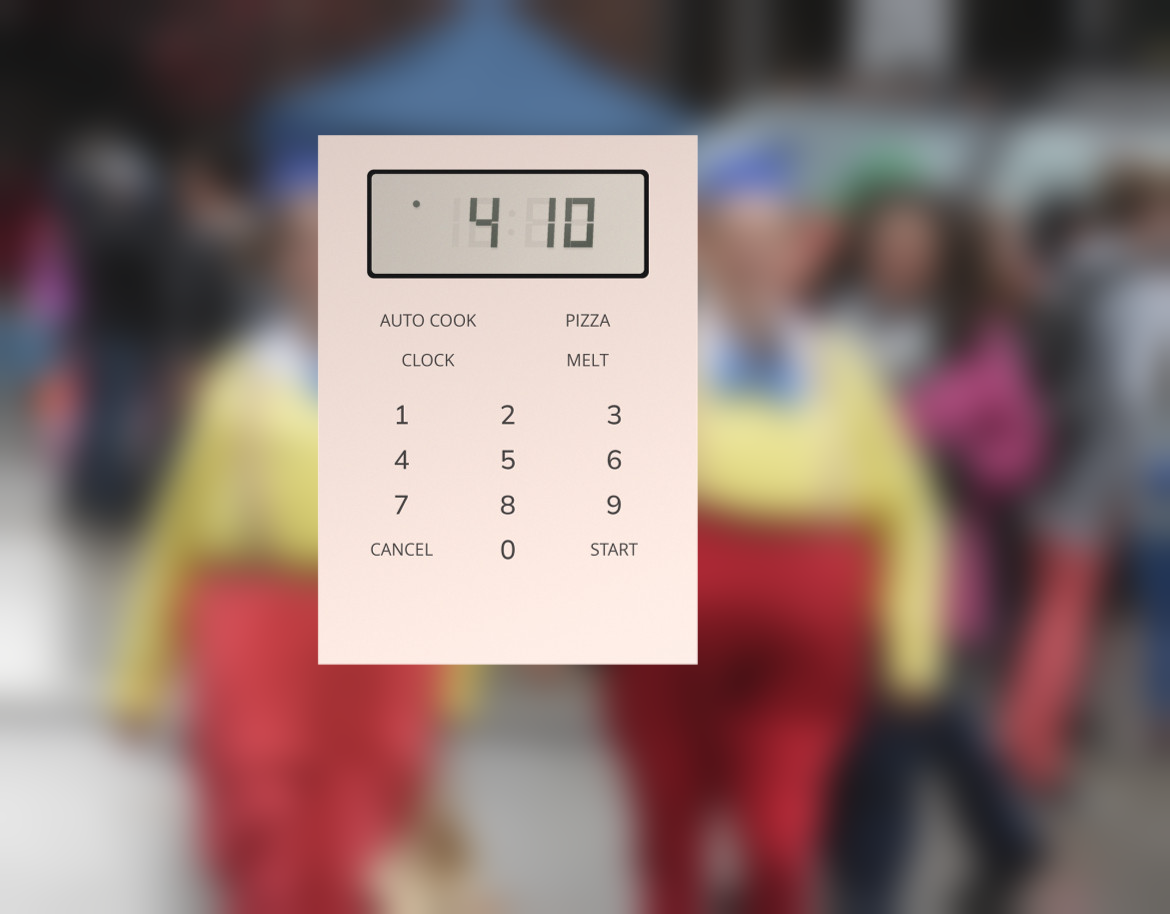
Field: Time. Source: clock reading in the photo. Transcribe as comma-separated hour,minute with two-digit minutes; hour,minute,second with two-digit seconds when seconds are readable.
4,10
